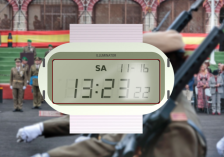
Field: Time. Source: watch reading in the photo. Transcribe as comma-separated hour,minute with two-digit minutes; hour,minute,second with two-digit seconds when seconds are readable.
13,23,22
